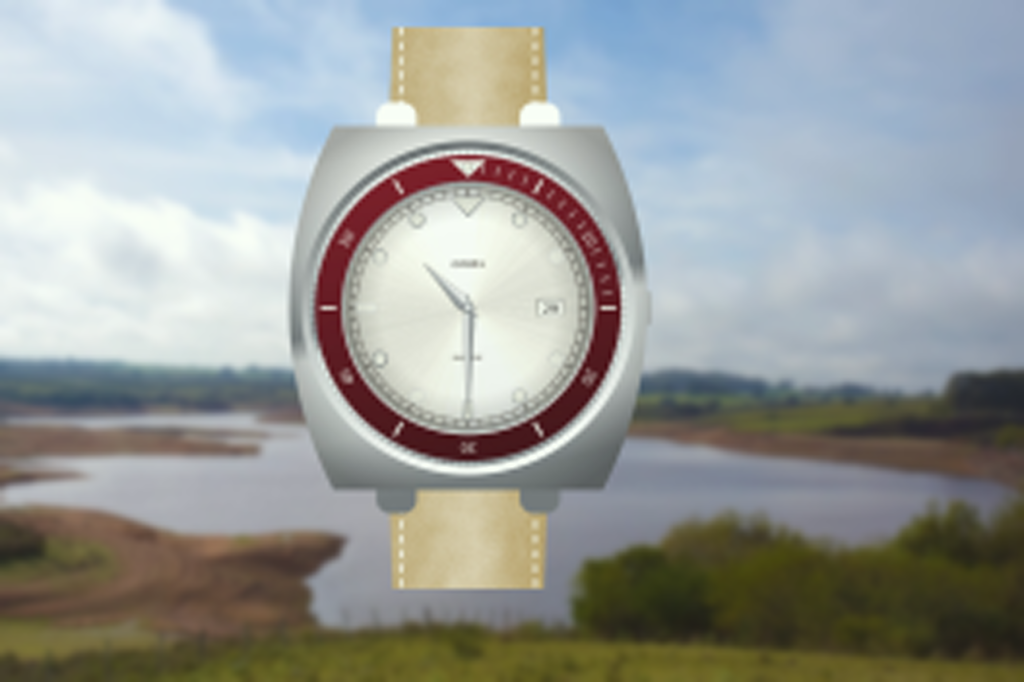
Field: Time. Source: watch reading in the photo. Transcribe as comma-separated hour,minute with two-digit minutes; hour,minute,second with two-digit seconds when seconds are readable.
10,30
